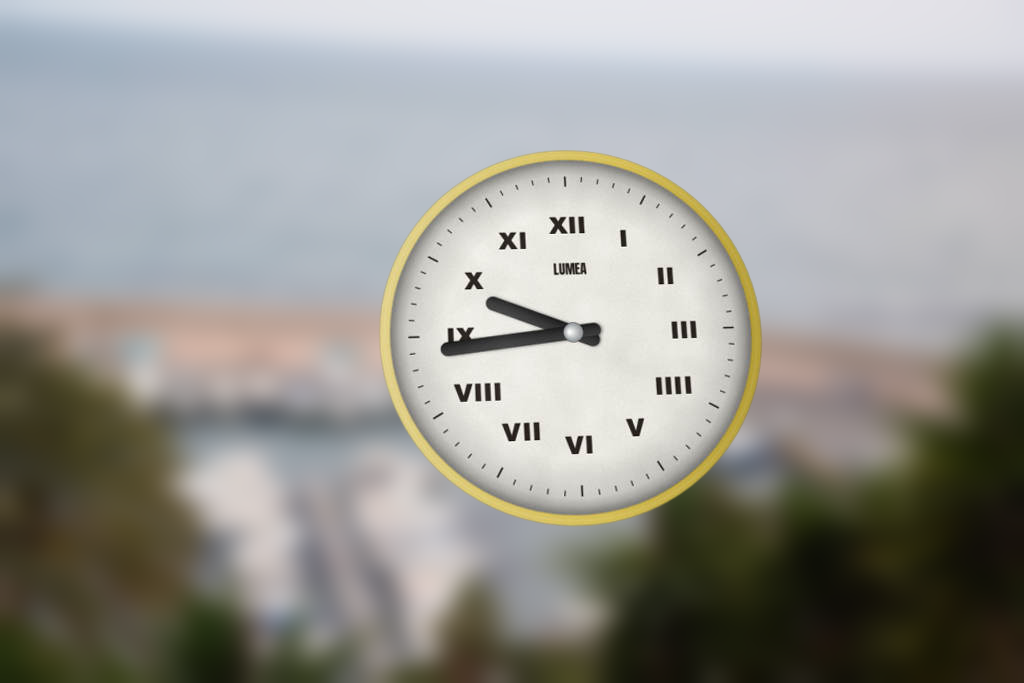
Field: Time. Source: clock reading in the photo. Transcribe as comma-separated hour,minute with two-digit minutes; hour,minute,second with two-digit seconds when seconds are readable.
9,44
